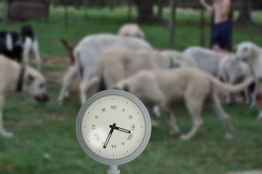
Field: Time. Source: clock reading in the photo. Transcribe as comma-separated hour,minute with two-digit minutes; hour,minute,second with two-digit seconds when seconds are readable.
3,34
